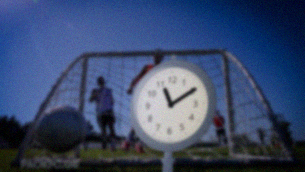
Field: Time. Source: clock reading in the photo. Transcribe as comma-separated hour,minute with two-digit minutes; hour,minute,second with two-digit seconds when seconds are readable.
11,10
